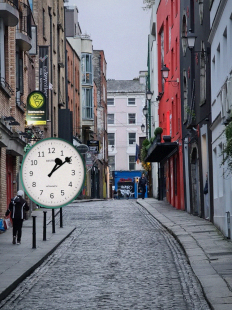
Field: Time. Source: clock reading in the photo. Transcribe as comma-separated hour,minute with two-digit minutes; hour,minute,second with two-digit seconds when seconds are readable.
1,09
